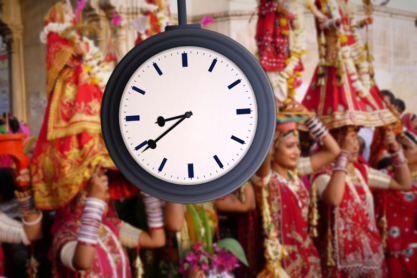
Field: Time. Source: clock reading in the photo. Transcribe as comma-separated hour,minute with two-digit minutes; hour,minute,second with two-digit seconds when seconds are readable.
8,39
